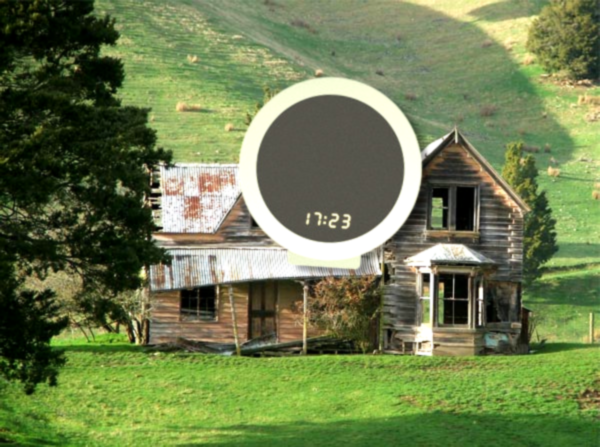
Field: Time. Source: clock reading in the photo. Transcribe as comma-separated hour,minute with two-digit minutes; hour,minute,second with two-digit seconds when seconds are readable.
17,23
